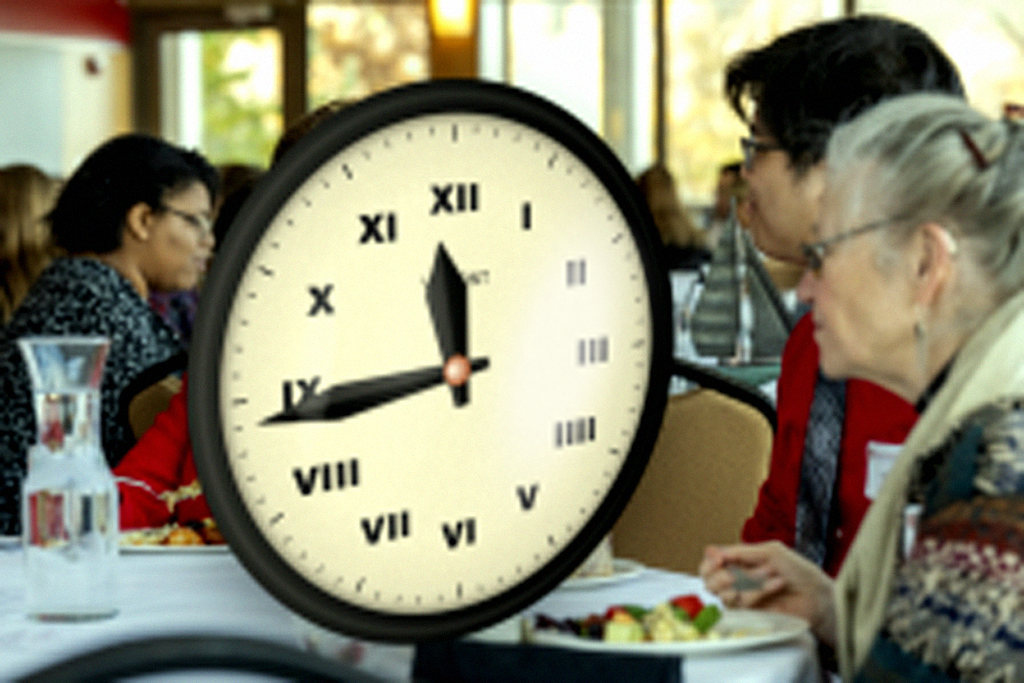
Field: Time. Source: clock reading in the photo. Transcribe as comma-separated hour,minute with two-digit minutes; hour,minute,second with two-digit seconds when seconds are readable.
11,44
